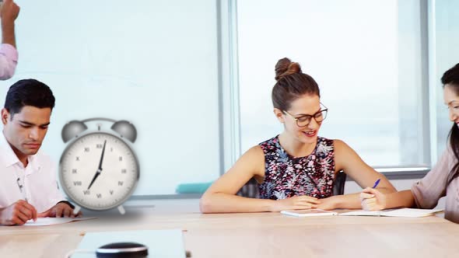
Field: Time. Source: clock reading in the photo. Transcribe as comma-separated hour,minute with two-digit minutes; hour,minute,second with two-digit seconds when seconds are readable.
7,02
